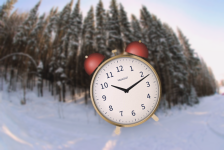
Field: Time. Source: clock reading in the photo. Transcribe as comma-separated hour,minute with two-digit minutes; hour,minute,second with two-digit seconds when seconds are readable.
10,12
